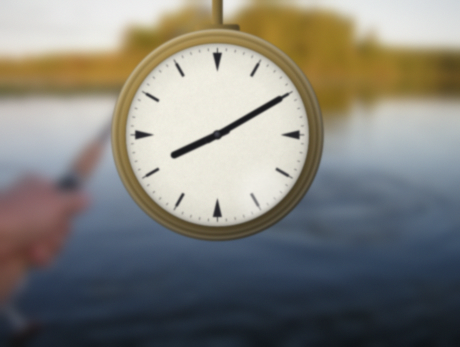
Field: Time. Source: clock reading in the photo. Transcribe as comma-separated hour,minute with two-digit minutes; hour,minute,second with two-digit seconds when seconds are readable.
8,10
